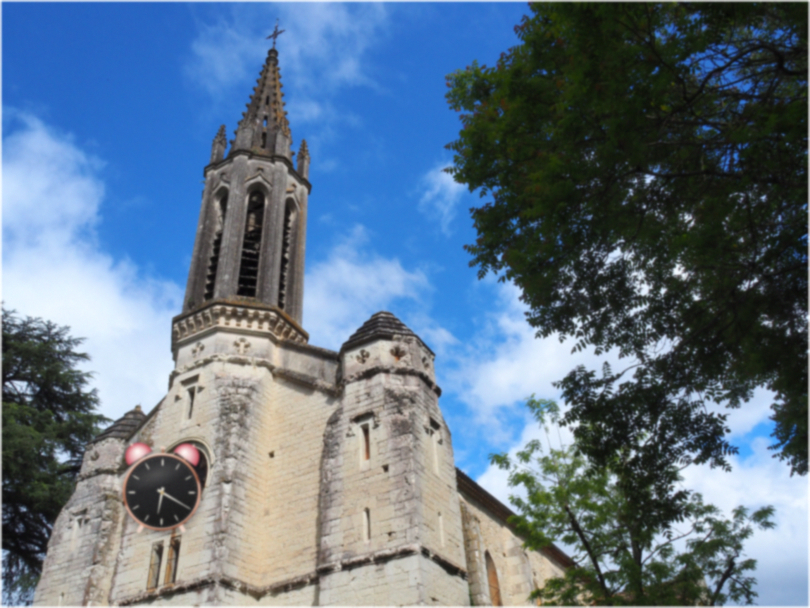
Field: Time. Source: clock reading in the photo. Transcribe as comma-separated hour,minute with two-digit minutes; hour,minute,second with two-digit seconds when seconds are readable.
6,20
